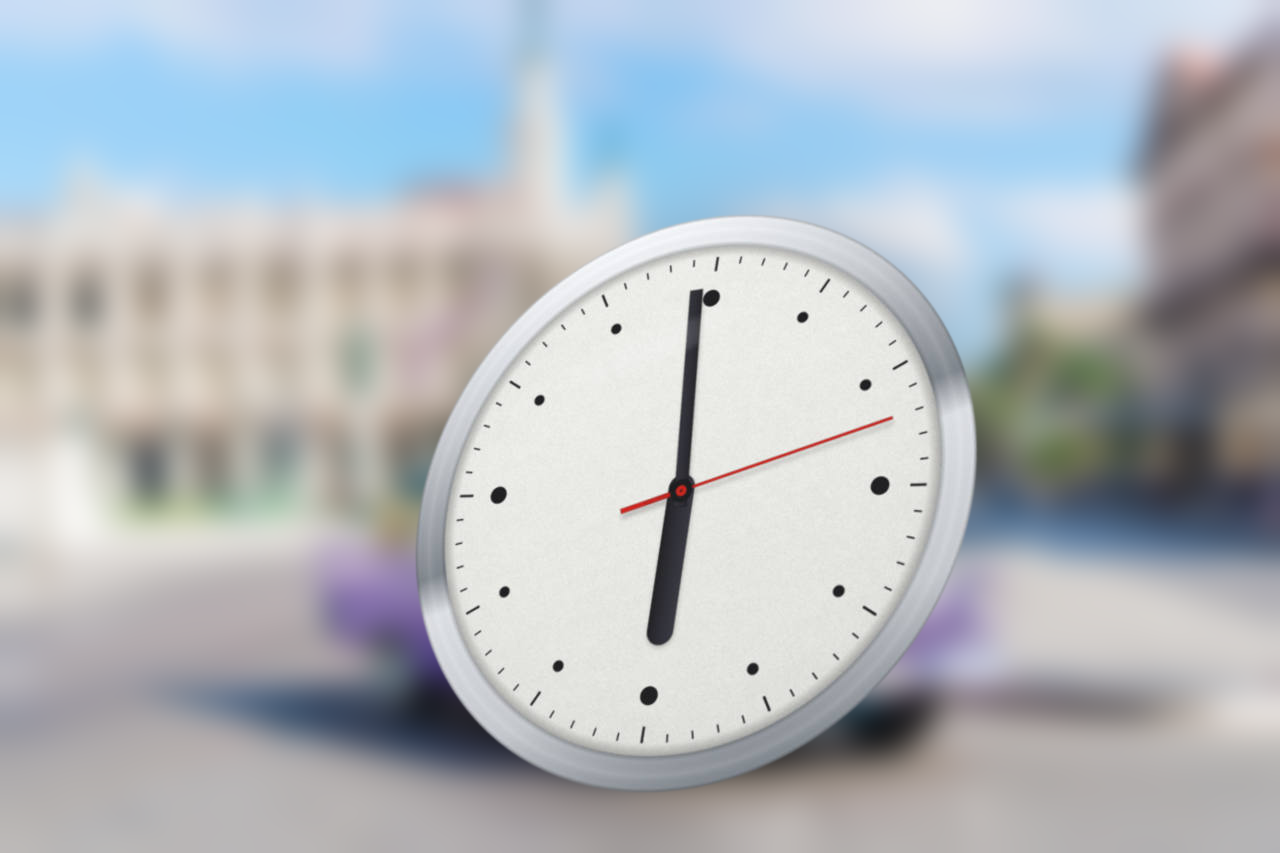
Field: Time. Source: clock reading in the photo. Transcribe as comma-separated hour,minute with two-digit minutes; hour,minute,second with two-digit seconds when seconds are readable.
5,59,12
